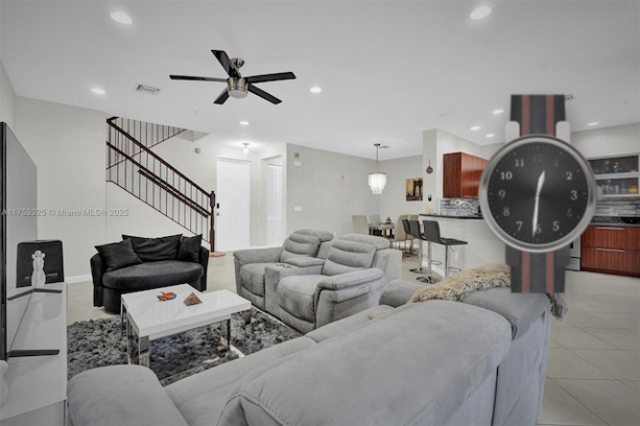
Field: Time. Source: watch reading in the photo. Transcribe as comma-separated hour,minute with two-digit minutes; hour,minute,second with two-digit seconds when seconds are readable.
12,31
